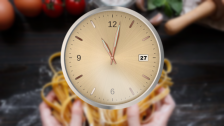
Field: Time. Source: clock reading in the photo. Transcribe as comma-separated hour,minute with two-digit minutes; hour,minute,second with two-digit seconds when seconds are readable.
11,02
